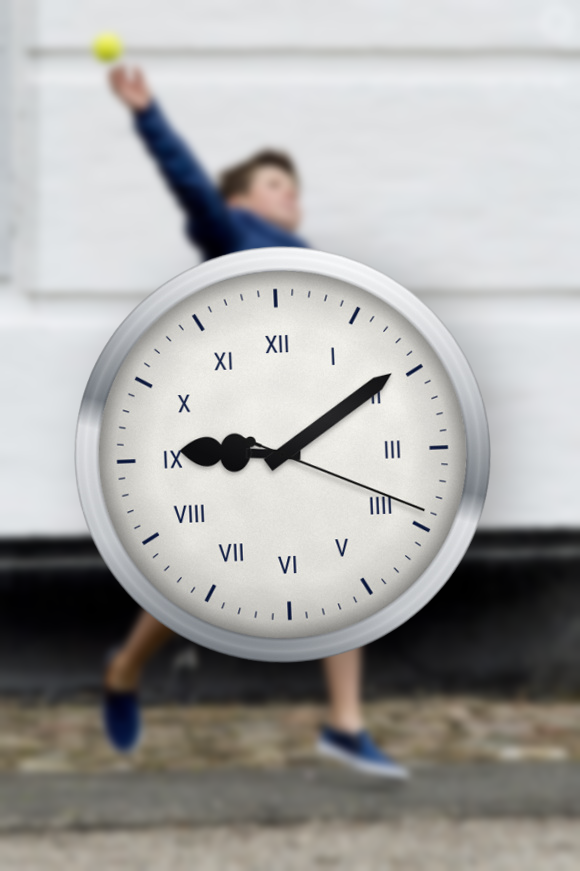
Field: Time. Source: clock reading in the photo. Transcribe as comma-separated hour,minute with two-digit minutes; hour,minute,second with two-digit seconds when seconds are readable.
9,09,19
